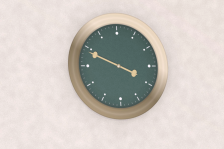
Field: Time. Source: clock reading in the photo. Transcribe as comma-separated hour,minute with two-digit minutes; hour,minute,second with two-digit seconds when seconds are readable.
3,49
